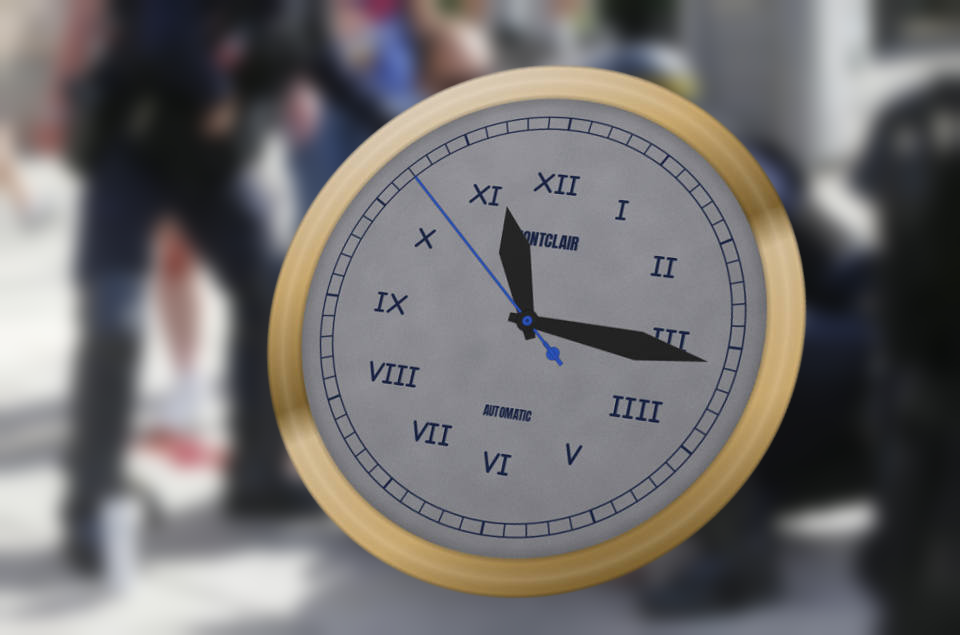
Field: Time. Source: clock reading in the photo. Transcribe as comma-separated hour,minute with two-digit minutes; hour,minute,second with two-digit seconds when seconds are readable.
11,15,52
